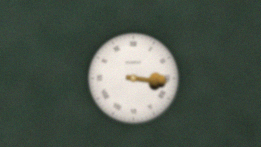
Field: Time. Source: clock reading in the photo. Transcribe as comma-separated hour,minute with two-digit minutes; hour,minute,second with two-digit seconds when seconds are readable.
3,16
